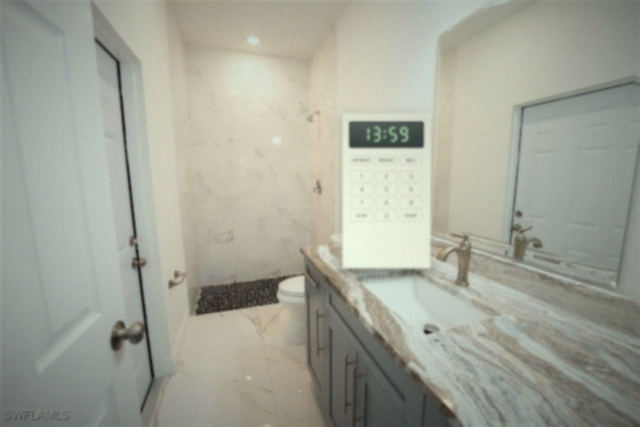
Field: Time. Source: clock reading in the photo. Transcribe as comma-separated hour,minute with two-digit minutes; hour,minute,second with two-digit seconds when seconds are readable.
13,59
